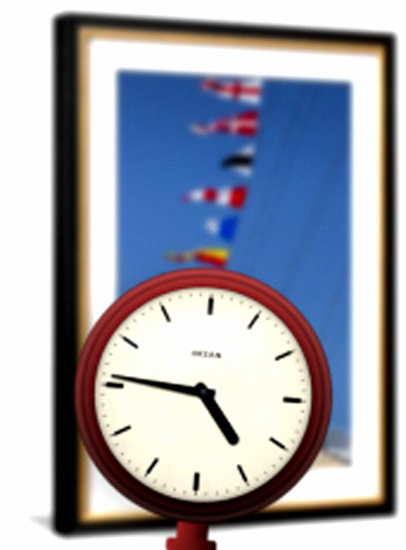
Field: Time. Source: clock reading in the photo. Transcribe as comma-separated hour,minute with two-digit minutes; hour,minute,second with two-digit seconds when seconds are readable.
4,46
